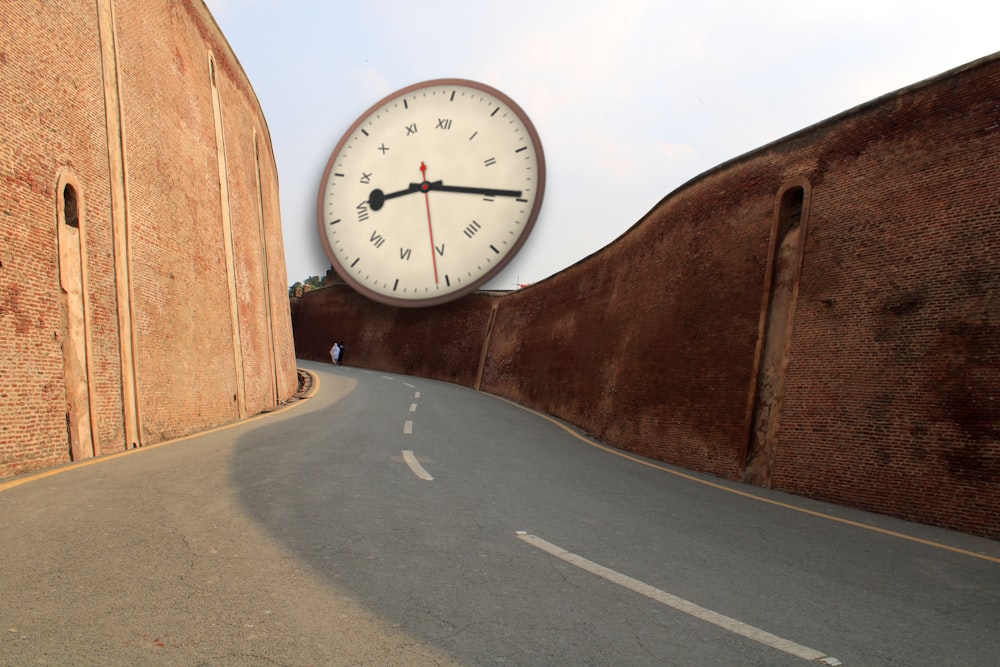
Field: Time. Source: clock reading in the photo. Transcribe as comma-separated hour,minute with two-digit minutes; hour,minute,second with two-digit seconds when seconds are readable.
8,14,26
